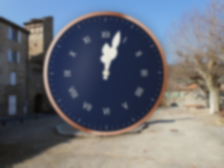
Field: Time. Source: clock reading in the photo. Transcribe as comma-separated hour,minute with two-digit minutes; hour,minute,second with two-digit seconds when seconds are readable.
12,03
